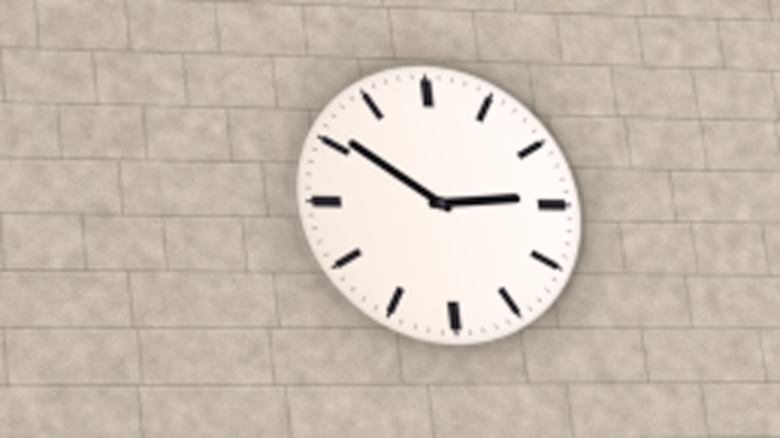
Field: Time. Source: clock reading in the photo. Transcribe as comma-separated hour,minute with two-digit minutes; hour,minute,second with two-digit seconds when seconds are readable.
2,51
